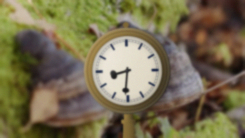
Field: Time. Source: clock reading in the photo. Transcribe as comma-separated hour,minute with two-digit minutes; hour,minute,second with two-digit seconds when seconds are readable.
8,31
